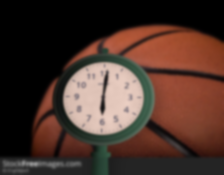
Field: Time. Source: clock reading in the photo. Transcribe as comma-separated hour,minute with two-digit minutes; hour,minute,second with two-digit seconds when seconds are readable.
6,01
